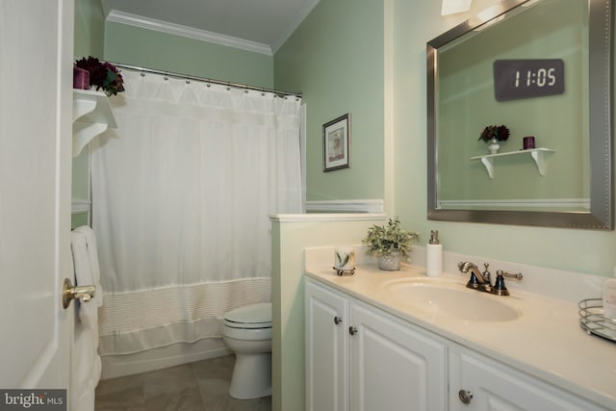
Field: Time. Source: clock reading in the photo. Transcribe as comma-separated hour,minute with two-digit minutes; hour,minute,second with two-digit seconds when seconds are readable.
11,05
